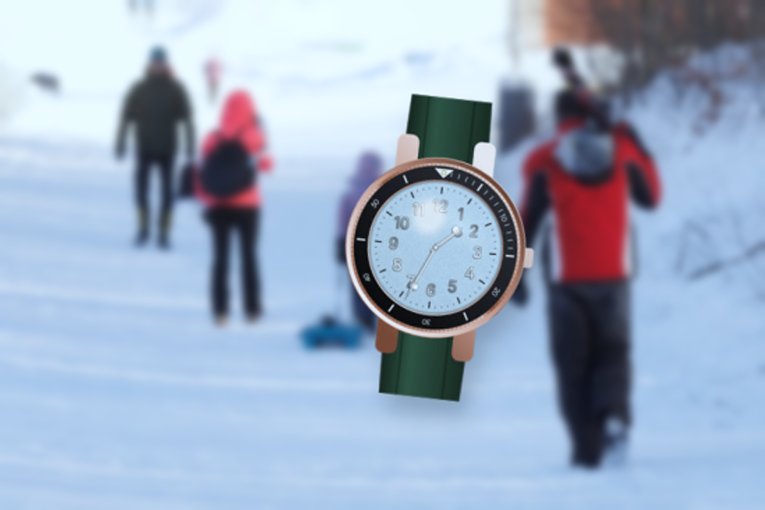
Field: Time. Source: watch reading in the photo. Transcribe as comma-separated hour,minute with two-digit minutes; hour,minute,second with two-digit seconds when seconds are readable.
1,34
